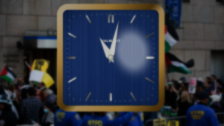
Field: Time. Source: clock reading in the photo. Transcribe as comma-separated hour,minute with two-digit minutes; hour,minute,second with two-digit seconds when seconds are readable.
11,02
